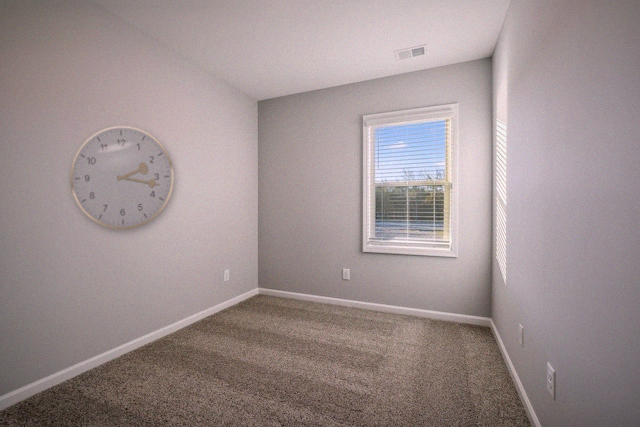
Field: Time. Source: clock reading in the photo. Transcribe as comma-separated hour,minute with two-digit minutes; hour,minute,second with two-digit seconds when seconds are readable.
2,17
